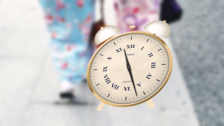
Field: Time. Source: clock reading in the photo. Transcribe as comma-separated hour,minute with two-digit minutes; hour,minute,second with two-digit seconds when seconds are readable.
11,27
